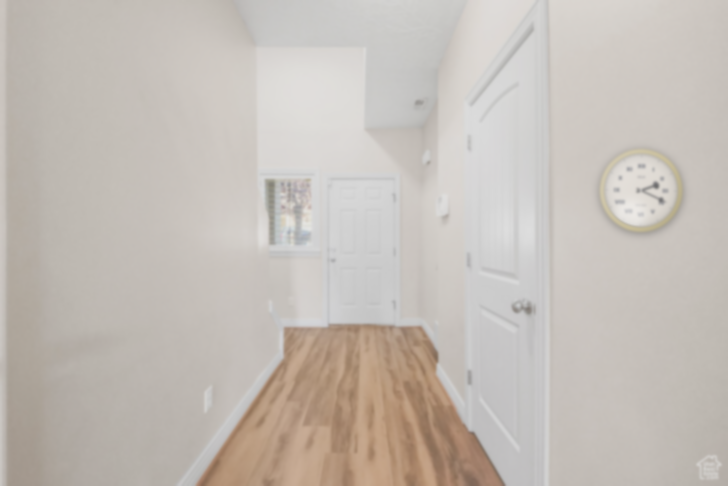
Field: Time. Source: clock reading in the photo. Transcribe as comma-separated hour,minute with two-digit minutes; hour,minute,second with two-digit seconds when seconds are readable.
2,19
